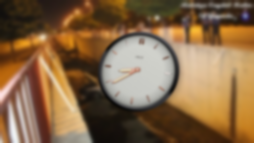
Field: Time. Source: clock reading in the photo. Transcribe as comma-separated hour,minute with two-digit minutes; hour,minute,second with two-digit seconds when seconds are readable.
8,39
